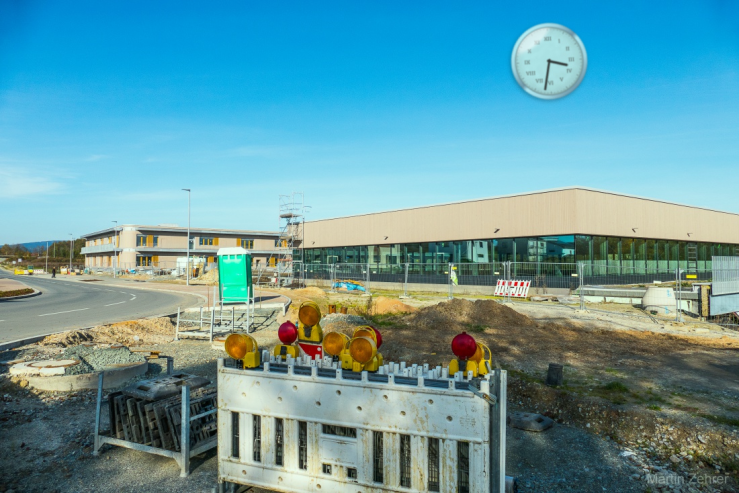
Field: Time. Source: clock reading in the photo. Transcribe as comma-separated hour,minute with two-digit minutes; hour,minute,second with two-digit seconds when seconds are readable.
3,32
